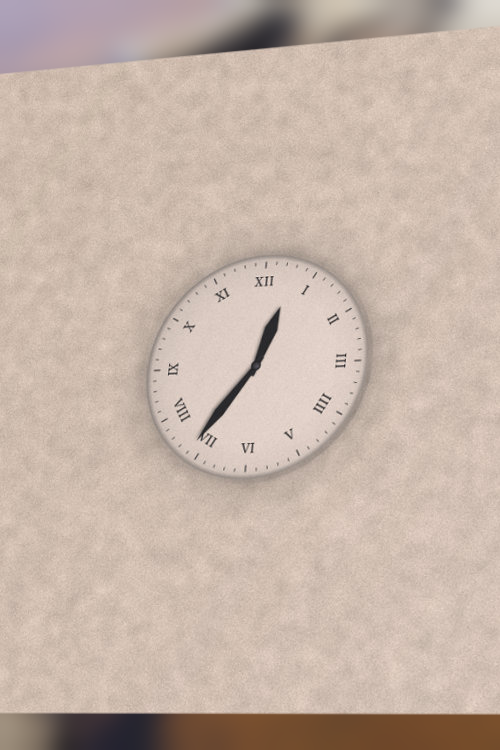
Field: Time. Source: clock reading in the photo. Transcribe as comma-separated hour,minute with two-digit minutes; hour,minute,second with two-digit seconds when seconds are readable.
12,36
